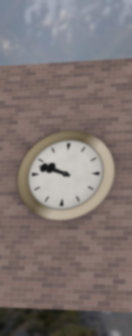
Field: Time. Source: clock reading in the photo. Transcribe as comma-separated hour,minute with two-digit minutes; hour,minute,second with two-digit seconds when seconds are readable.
9,48
